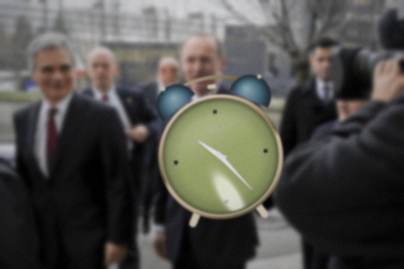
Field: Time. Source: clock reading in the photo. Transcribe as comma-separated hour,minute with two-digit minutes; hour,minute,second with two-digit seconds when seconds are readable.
10,24
